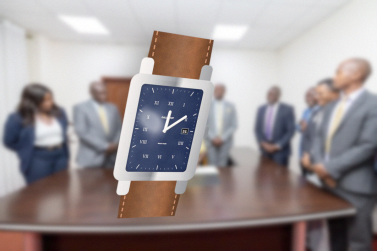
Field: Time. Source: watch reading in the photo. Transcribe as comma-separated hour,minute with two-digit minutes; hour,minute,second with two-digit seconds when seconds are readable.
12,09
